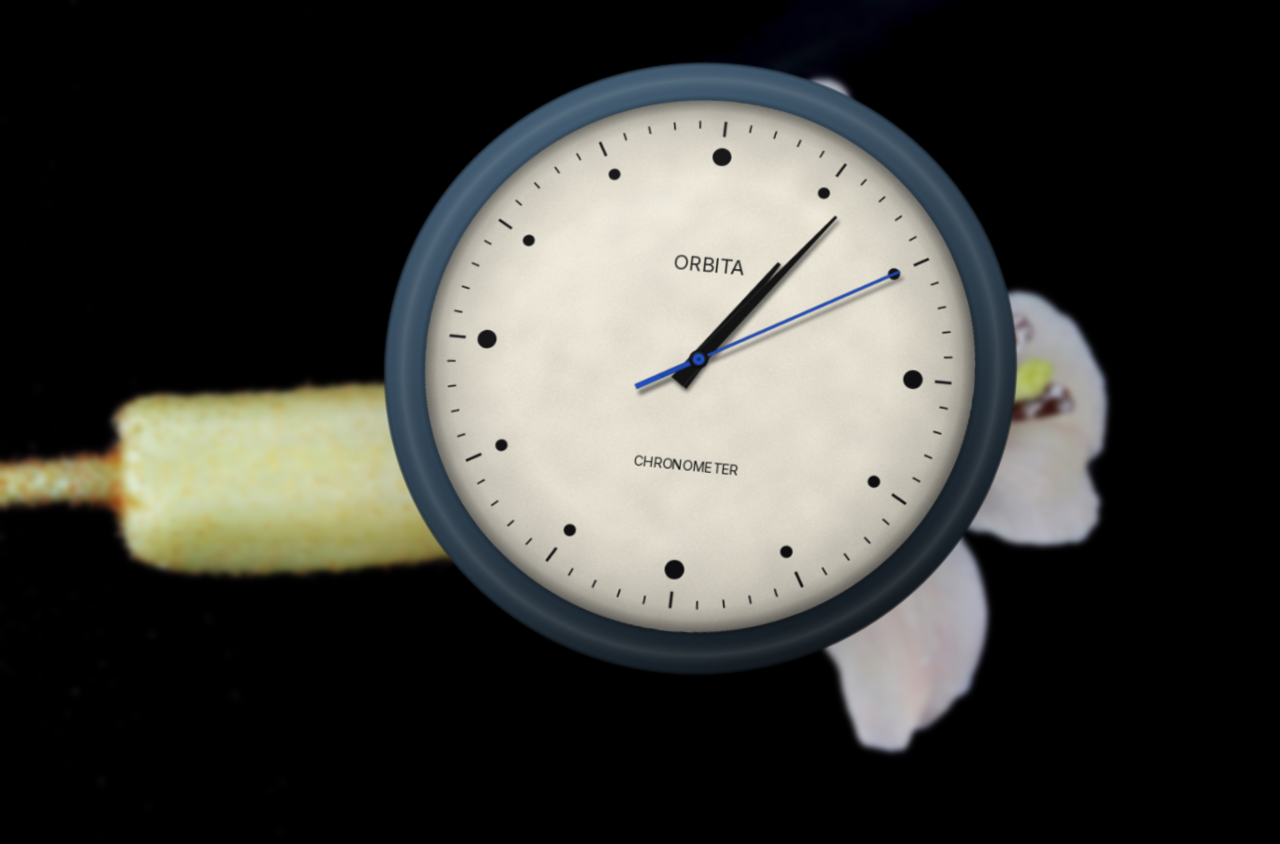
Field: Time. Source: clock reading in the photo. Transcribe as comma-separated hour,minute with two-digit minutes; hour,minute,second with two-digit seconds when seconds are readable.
1,06,10
